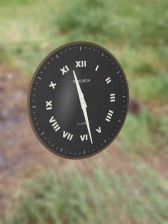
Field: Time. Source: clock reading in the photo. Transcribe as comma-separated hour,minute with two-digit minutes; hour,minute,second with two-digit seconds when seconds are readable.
11,28
